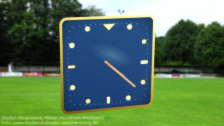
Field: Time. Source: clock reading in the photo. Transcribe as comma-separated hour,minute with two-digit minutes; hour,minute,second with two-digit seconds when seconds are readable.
4,22
